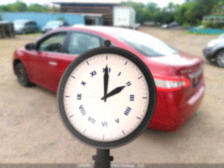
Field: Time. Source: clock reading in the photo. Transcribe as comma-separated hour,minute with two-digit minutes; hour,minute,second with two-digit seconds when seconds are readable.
2,00
